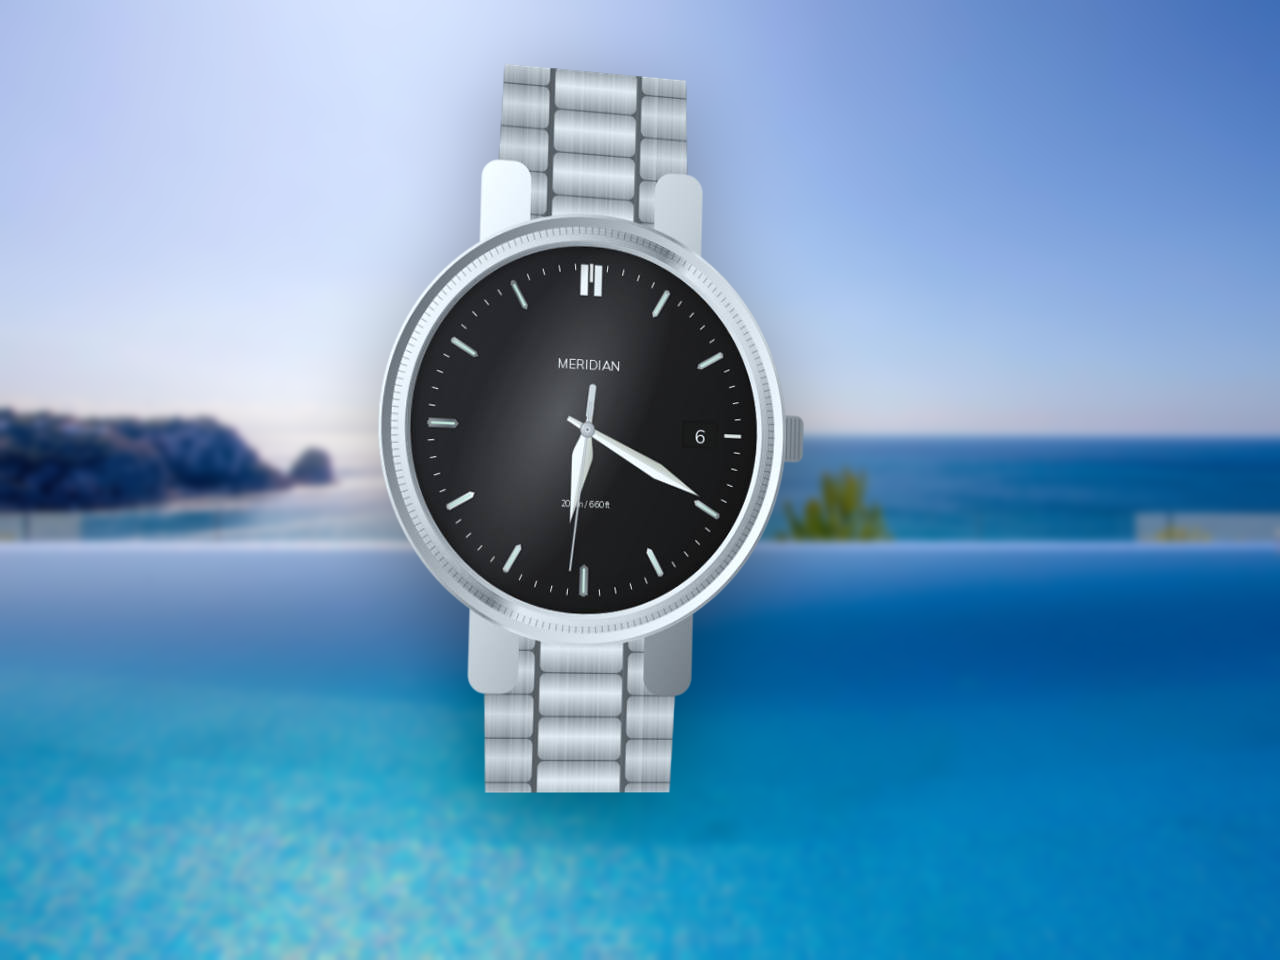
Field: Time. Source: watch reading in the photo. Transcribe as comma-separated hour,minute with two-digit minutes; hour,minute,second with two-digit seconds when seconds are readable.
6,19,31
